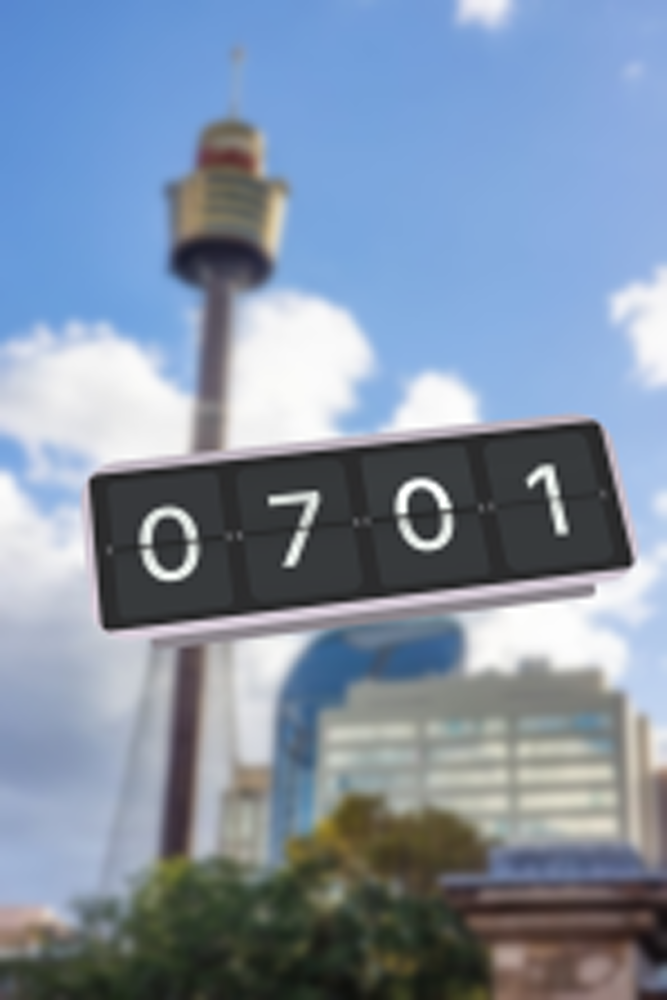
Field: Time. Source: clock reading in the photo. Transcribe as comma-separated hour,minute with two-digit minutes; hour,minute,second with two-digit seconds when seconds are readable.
7,01
